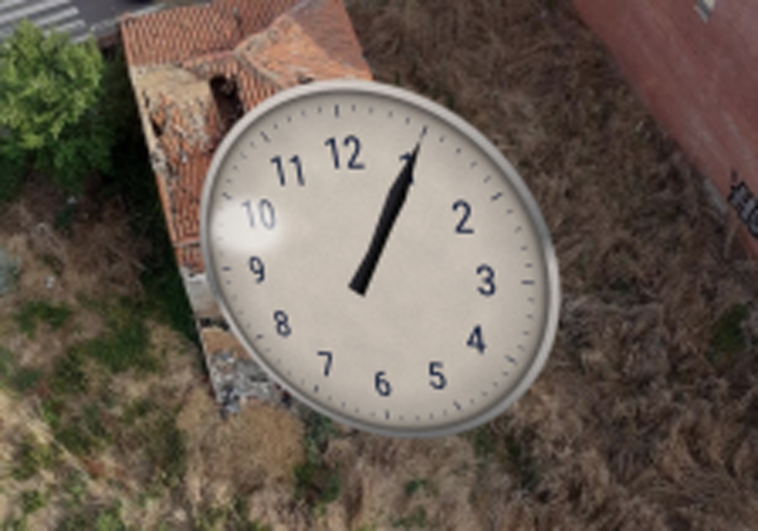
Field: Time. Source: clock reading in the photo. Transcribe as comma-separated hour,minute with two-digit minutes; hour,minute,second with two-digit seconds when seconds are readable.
1,05
